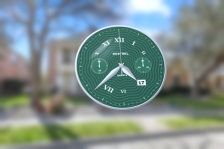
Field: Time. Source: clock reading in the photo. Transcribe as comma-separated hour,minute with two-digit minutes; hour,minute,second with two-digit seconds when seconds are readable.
4,38
